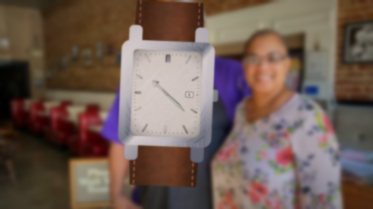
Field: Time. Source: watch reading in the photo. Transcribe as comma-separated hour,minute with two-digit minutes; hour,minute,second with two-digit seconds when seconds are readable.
10,22
